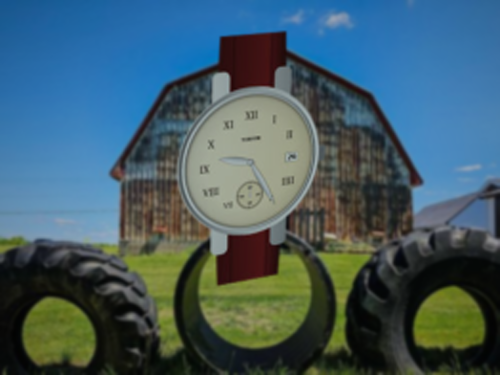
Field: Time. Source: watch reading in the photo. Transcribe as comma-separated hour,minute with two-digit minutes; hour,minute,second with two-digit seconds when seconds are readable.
9,25
